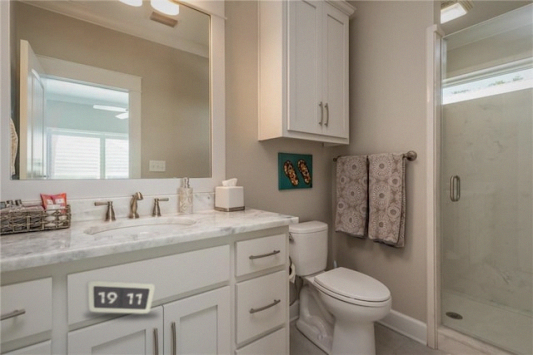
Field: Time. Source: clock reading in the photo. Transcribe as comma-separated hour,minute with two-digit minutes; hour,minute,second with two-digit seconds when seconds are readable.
19,11
